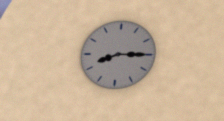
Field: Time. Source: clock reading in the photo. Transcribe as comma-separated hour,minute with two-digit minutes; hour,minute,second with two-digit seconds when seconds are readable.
8,15
